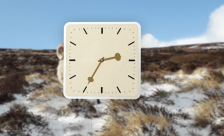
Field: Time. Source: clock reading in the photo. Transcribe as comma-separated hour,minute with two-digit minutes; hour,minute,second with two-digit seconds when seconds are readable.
2,35
